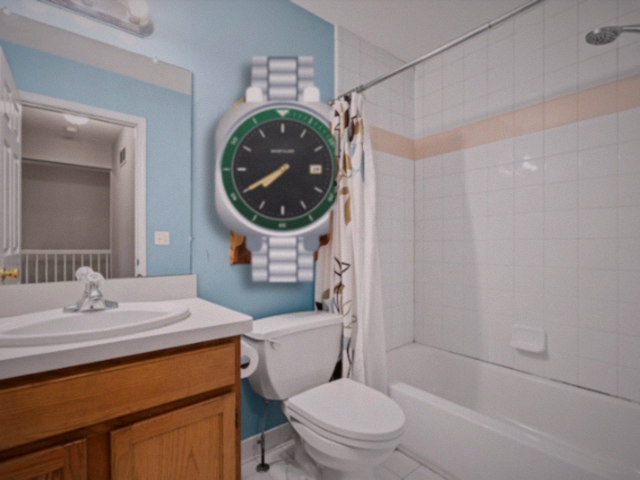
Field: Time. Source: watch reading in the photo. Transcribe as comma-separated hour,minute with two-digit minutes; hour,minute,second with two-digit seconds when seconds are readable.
7,40
